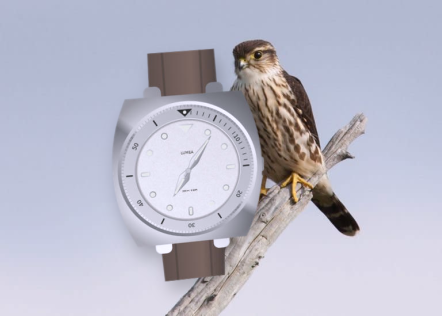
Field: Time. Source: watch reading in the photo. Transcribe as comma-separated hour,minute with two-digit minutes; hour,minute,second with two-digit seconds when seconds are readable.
7,06
